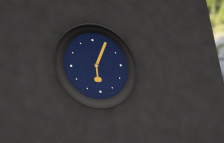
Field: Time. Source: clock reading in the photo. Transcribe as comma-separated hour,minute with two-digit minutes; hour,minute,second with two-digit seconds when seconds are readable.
6,05
